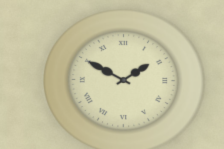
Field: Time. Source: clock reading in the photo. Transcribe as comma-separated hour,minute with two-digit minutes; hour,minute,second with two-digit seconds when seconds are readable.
1,50
